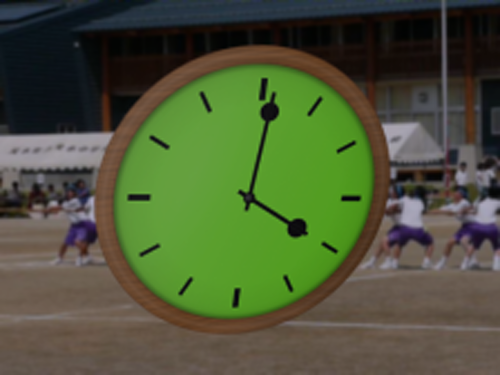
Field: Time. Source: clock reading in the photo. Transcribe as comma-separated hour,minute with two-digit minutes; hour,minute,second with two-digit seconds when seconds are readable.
4,01
